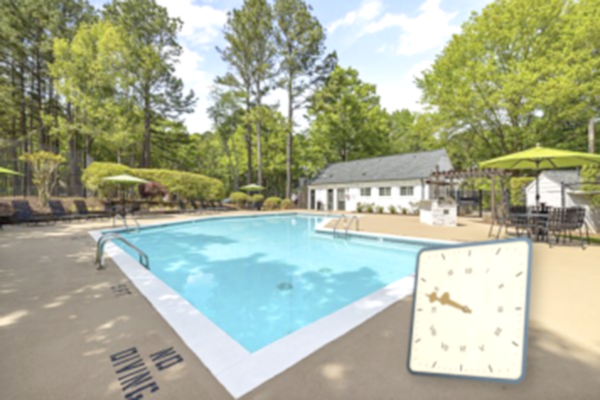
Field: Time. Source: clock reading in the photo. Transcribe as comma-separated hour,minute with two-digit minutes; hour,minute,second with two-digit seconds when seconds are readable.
9,48
